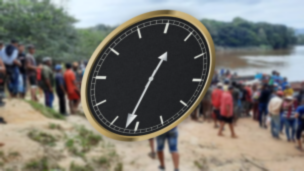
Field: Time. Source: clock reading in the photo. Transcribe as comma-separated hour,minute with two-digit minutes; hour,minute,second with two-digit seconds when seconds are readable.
12,32
